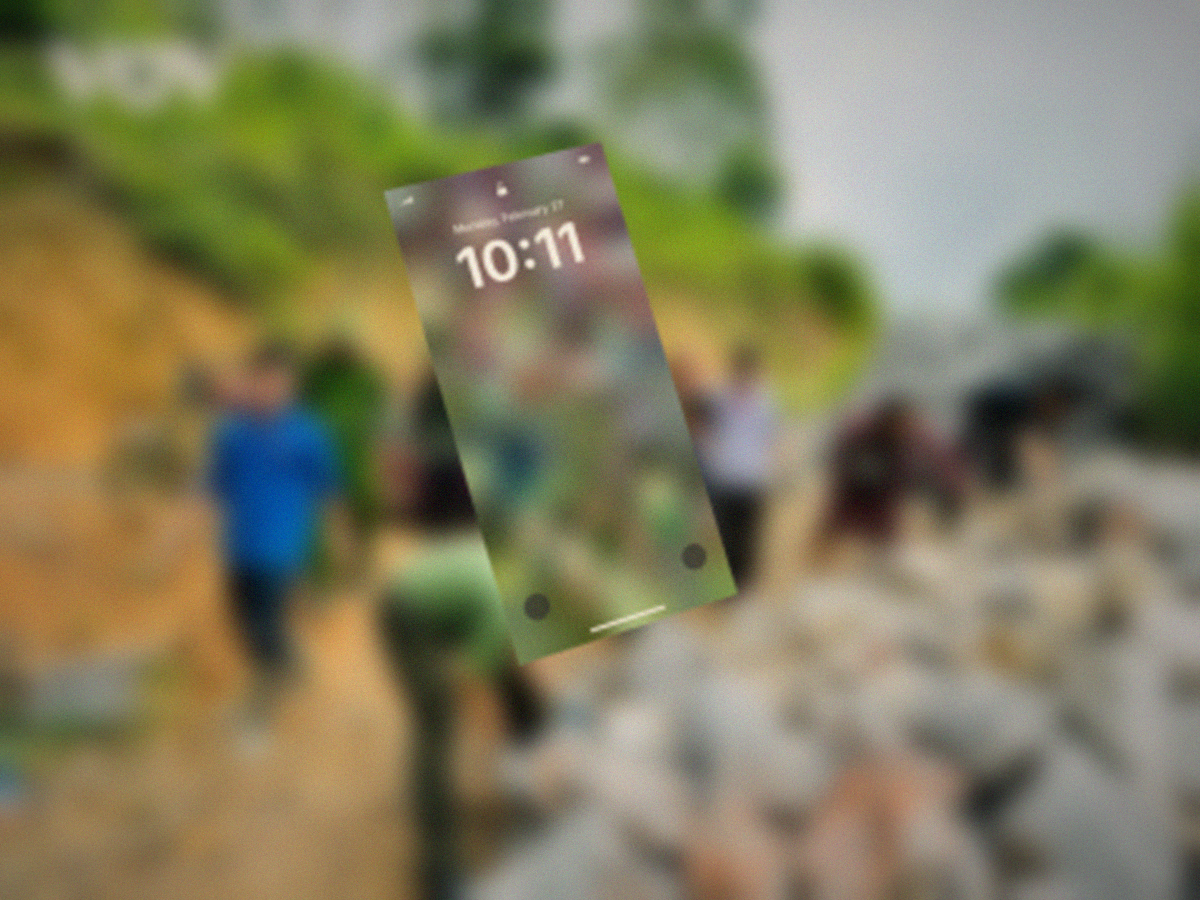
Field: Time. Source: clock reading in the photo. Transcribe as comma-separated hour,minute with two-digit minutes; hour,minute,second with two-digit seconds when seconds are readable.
10,11
